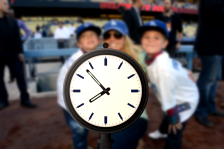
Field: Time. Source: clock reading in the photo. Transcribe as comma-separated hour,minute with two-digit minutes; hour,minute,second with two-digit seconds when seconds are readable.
7,53
